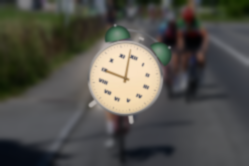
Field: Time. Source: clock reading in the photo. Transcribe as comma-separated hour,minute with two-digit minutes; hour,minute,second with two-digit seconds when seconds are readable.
8,58
